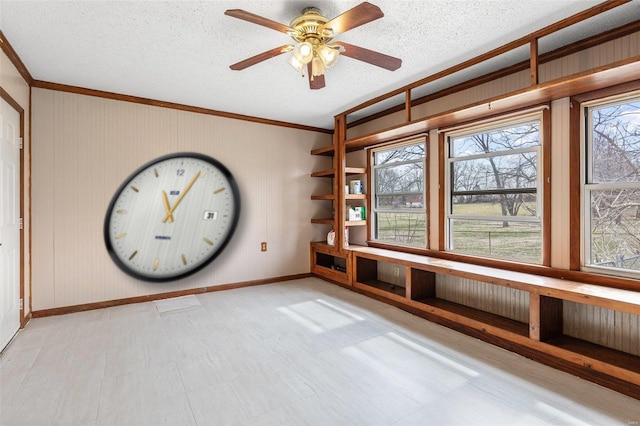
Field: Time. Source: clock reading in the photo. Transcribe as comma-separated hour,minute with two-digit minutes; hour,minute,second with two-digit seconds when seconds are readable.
11,04
